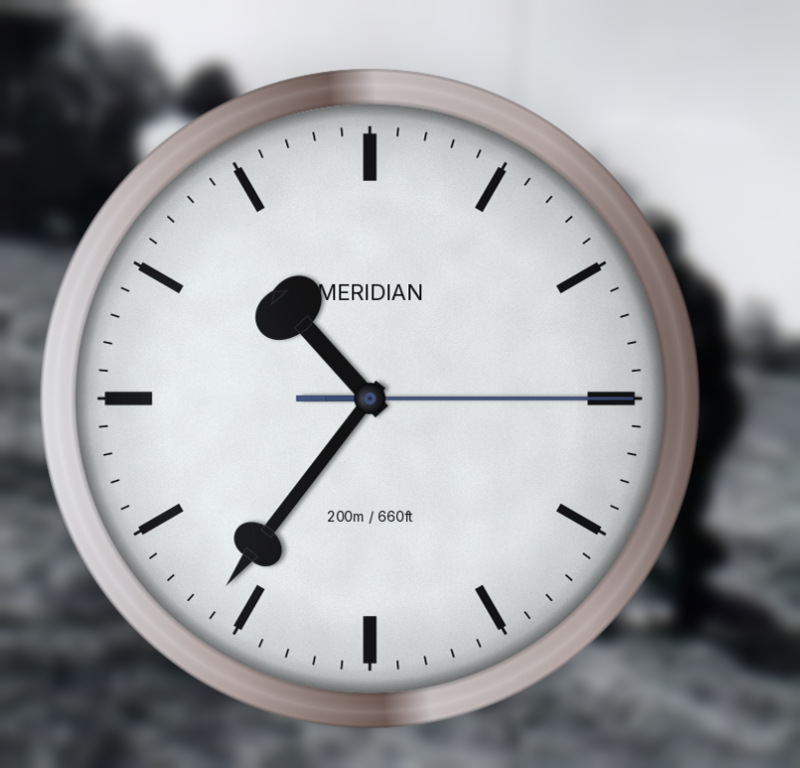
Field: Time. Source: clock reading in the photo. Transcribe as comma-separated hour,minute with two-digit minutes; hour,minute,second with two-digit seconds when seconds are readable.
10,36,15
